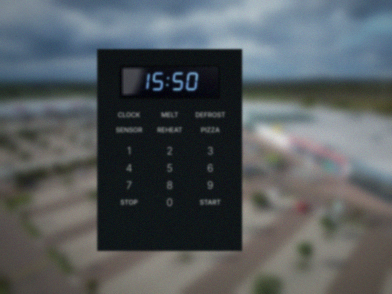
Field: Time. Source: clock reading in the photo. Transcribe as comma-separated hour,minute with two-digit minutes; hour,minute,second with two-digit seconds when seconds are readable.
15,50
